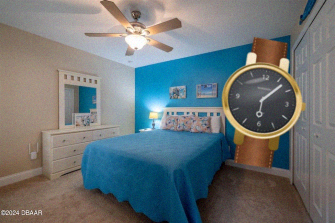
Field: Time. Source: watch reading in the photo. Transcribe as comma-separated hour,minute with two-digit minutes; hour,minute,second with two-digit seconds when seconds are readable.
6,07
